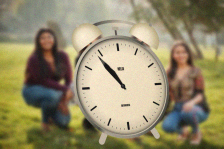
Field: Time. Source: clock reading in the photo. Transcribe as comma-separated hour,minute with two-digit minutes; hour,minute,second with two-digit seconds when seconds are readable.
10,54
